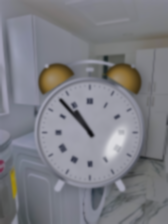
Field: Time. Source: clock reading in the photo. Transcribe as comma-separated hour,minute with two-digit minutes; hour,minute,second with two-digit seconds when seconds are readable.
10,53
